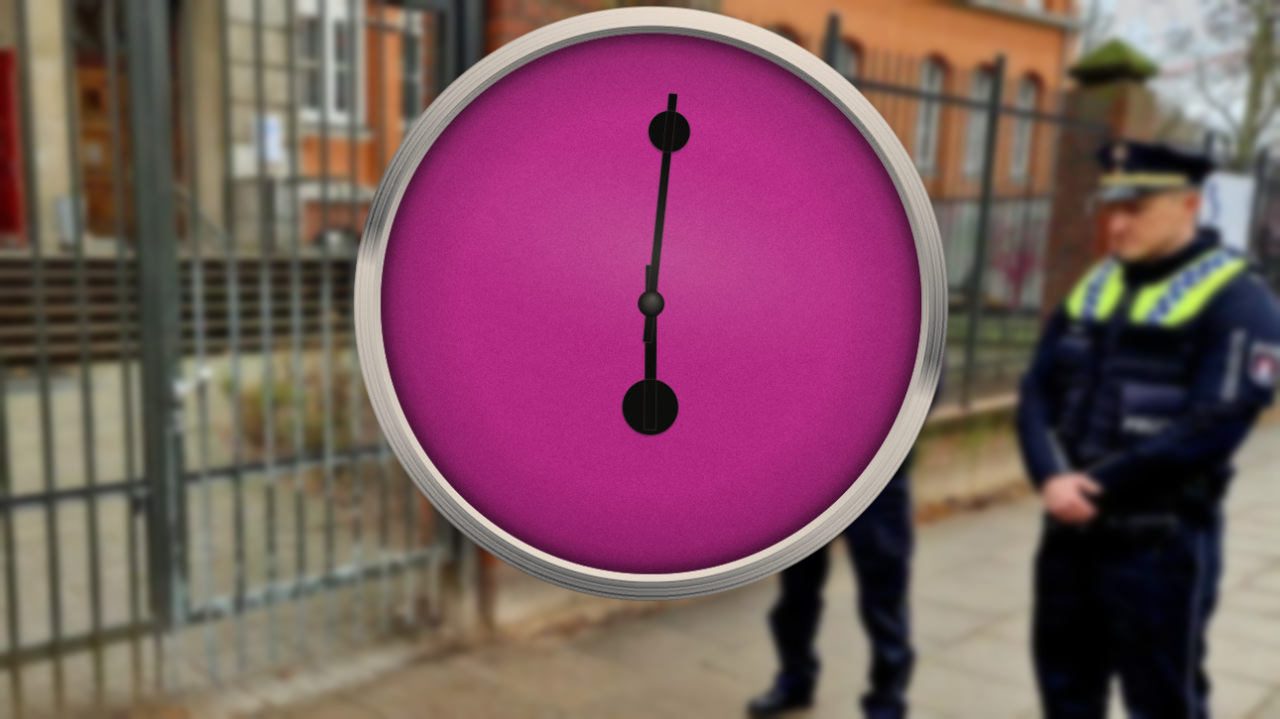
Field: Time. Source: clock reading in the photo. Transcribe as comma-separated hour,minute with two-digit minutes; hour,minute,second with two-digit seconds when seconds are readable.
6,01
